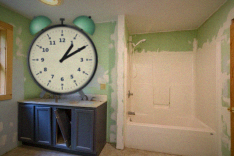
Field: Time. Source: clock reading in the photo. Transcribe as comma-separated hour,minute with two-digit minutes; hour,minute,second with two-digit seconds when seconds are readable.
1,10
